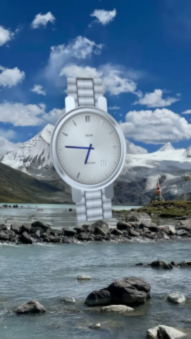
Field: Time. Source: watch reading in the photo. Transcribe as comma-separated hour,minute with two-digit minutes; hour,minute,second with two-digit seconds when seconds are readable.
6,46
